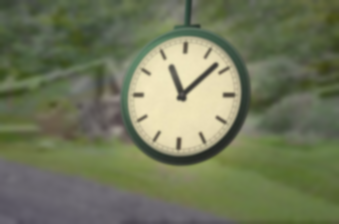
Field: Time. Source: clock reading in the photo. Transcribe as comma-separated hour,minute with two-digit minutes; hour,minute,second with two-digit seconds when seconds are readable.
11,08
